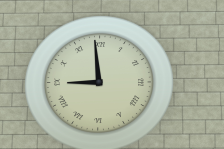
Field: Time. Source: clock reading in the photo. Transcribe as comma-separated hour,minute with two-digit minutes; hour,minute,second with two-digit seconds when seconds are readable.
8,59
